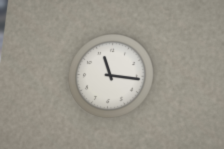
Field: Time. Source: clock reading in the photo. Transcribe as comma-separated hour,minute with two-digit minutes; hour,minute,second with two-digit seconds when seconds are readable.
11,16
